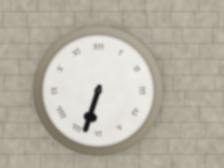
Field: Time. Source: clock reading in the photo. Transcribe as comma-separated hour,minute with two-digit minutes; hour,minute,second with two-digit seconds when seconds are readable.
6,33
